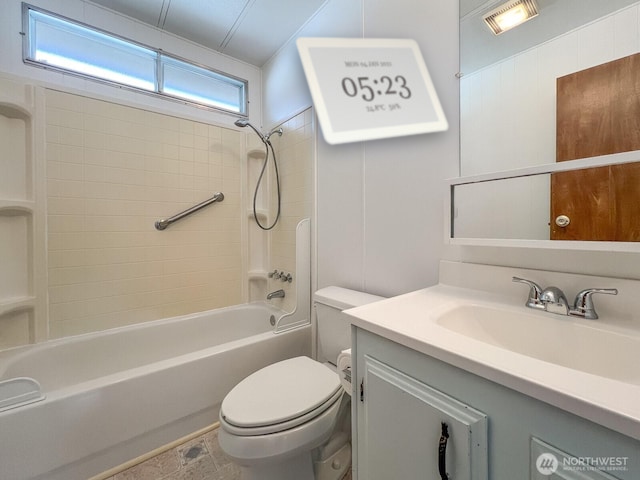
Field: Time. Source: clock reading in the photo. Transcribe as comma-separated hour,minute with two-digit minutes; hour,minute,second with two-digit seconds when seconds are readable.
5,23
